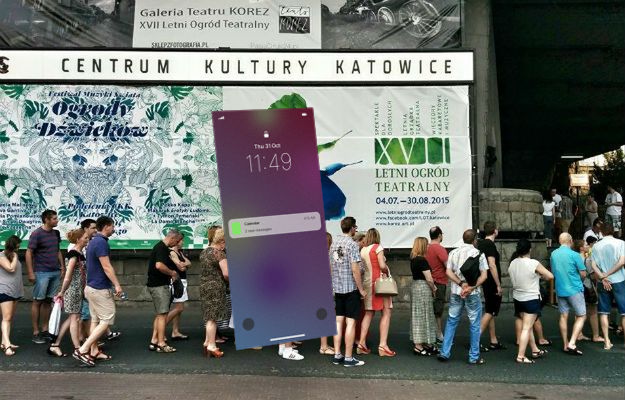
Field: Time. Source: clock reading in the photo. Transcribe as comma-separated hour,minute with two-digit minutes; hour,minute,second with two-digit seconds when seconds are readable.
11,49
